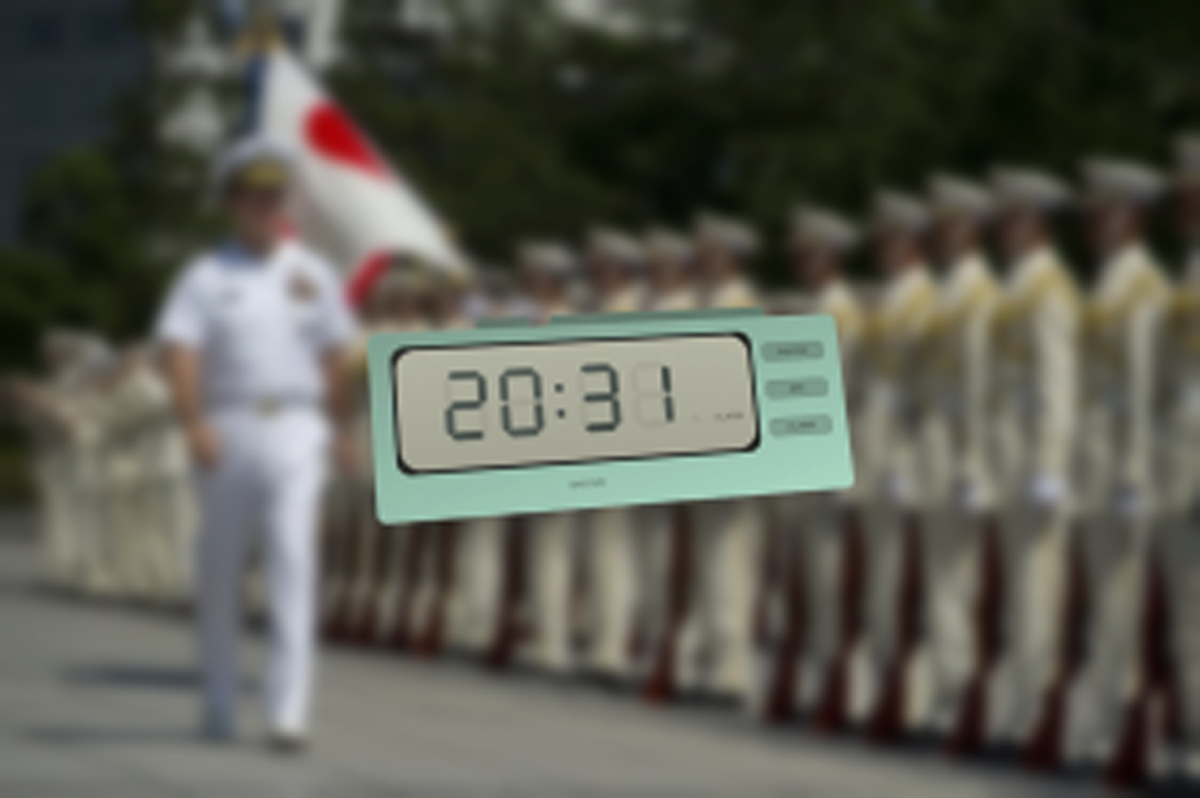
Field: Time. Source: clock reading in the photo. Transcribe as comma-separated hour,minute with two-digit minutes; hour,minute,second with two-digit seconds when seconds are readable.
20,31
